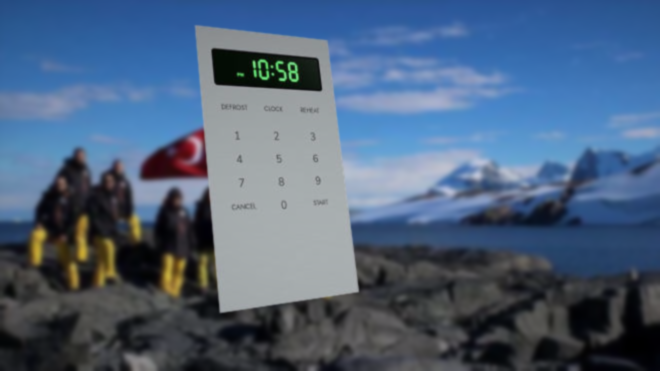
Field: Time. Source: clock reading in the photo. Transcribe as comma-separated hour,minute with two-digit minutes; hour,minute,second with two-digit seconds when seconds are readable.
10,58
